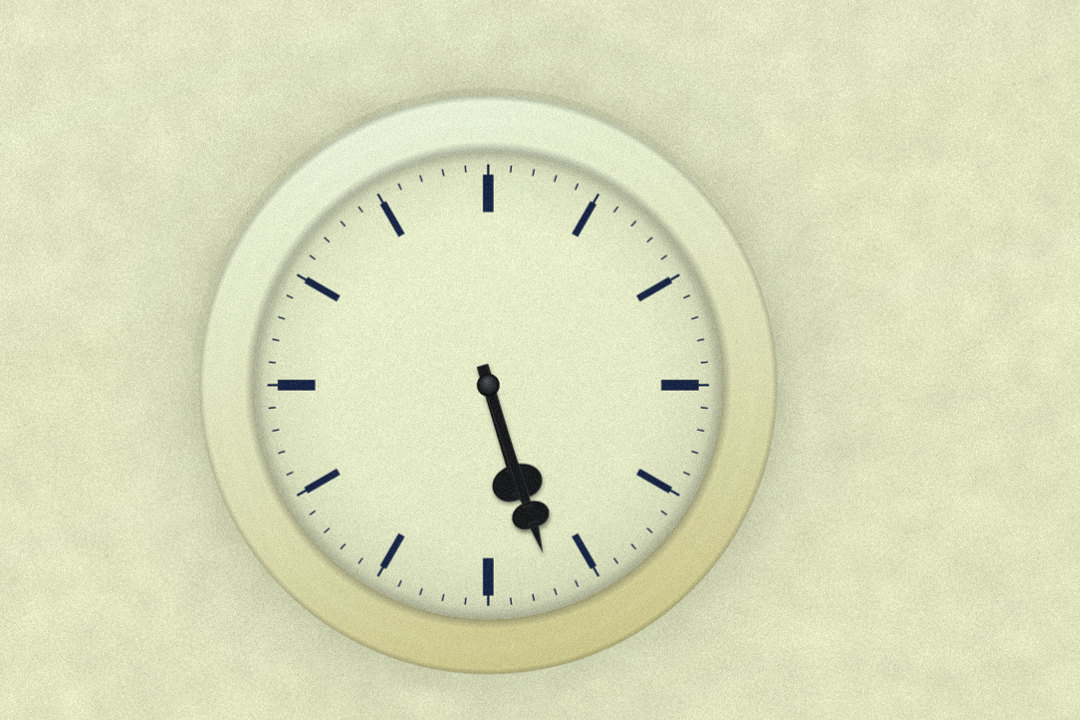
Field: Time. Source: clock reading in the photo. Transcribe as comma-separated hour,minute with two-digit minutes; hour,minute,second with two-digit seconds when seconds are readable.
5,27
